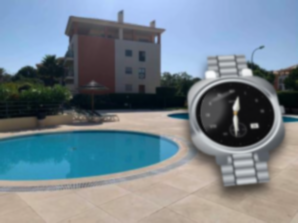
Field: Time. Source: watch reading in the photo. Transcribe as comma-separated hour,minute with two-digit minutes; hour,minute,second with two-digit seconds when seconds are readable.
12,31
